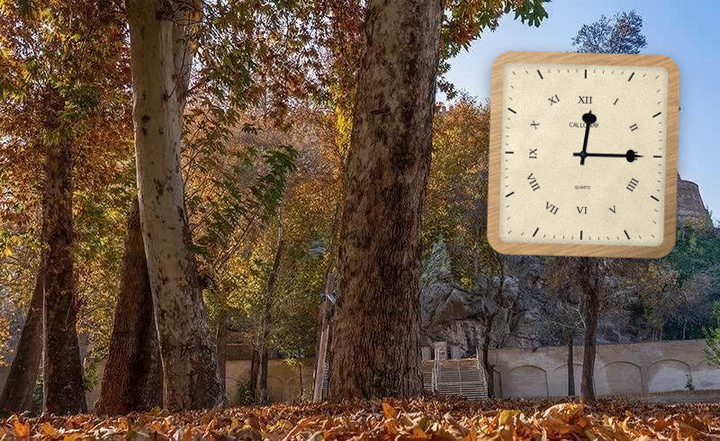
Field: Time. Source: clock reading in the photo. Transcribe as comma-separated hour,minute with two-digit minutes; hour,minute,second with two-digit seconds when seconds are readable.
12,15
